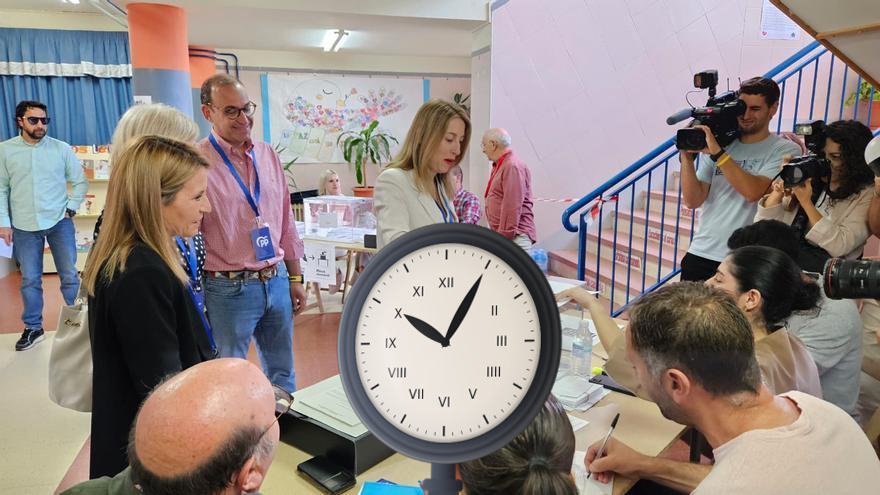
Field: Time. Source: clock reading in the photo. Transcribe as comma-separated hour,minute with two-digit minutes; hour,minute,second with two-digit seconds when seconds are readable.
10,05
